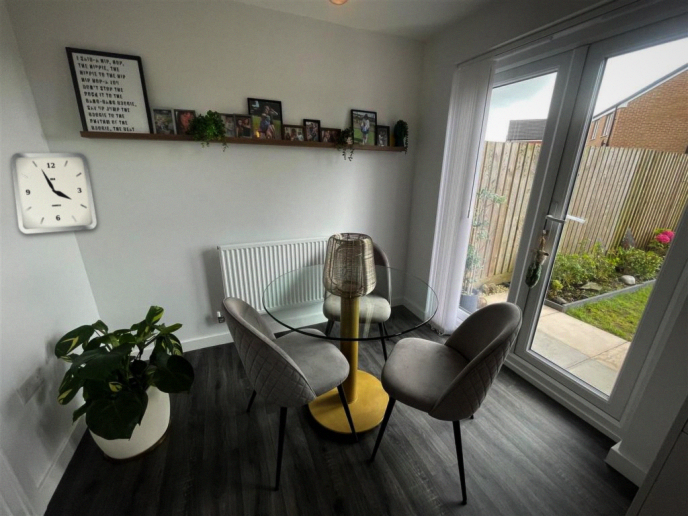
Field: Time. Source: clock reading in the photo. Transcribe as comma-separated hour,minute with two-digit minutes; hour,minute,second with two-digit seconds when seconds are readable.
3,56
